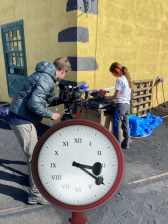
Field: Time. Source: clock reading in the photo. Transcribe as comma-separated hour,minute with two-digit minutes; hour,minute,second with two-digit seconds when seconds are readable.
3,21
